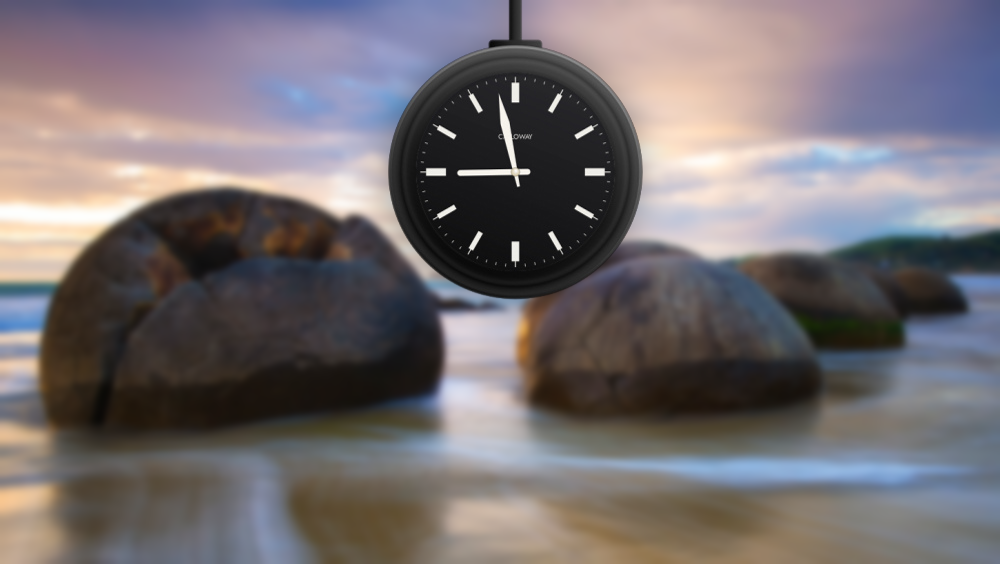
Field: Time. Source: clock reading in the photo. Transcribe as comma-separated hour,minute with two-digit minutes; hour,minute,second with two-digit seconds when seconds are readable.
8,58
